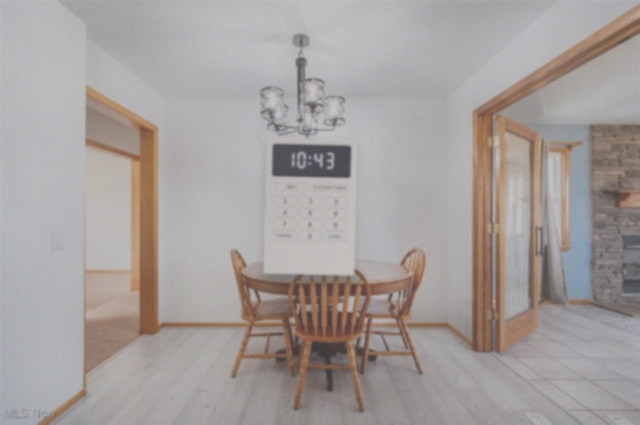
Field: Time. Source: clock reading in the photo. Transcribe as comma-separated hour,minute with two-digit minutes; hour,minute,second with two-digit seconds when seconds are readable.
10,43
